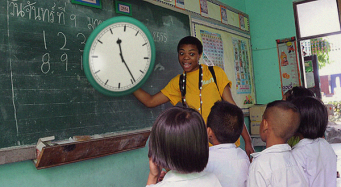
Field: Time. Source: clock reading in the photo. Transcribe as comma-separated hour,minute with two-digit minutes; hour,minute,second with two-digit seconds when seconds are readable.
11,24
